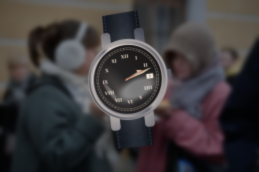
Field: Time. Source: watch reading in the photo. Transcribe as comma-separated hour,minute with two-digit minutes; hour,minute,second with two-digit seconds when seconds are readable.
2,12
